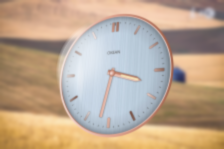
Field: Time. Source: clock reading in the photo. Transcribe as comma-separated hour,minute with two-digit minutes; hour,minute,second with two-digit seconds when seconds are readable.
3,32
